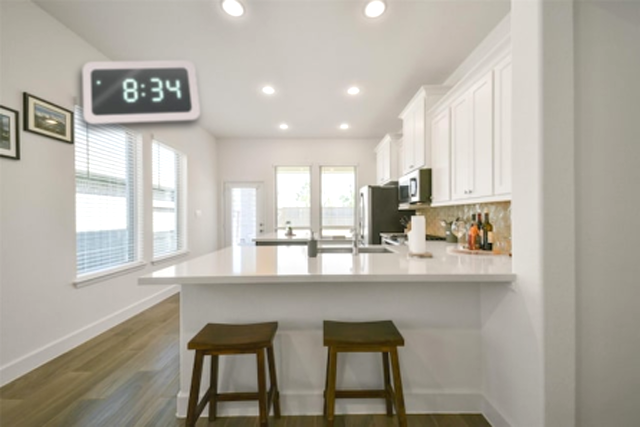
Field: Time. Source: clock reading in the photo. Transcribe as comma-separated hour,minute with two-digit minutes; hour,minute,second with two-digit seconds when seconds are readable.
8,34
